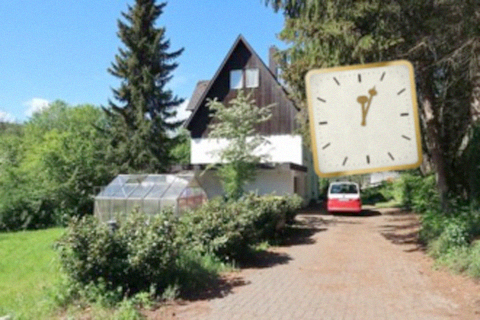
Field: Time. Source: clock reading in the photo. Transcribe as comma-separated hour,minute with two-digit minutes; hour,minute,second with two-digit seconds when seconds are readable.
12,04
